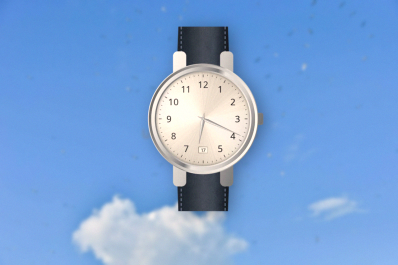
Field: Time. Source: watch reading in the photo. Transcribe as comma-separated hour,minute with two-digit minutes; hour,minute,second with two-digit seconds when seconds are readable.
6,19
